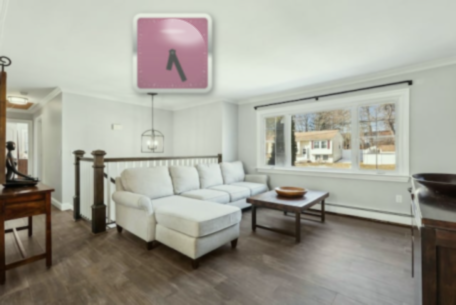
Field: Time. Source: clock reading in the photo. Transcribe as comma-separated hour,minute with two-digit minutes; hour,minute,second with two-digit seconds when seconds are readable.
6,26
